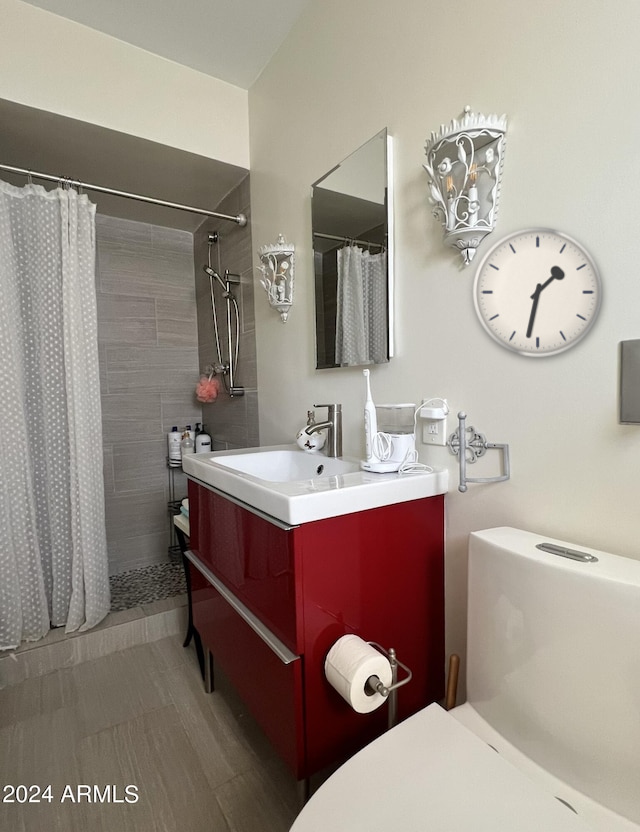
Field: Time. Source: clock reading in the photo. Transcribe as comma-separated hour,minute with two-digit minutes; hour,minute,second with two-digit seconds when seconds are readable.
1,32
